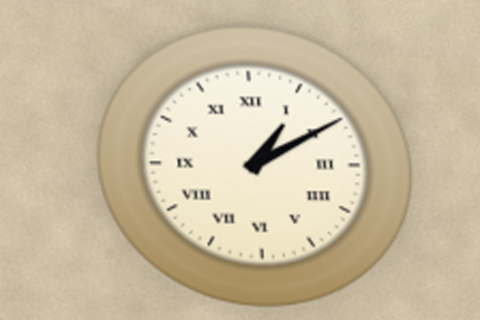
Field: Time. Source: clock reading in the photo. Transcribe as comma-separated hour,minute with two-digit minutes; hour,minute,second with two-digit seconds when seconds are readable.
1,10
